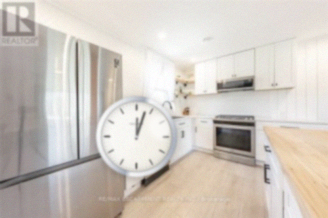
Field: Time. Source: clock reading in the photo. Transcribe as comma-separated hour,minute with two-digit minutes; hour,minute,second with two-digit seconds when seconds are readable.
12,03
